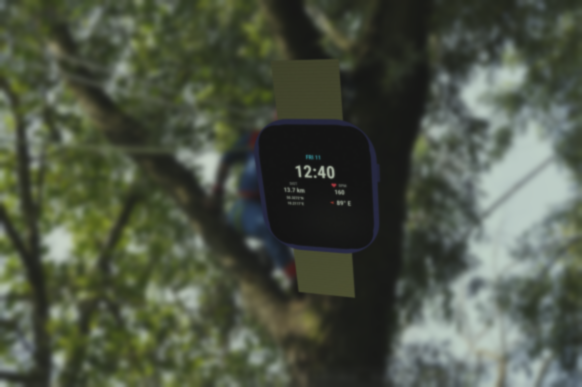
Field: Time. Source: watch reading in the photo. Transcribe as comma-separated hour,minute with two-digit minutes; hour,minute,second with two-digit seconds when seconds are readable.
12,40
